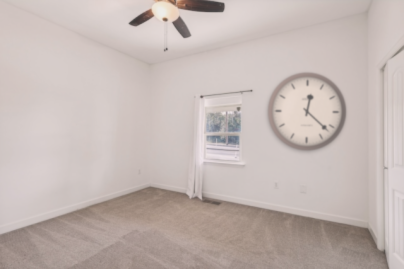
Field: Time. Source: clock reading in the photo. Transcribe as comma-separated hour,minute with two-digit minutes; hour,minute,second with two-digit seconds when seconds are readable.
12,22
